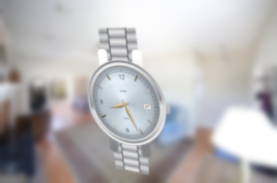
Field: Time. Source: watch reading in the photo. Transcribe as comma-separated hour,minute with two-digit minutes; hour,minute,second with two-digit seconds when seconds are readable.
8,26
